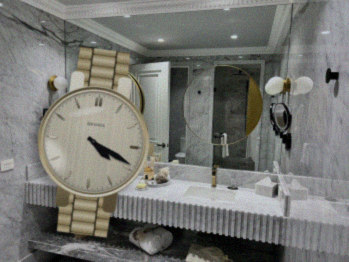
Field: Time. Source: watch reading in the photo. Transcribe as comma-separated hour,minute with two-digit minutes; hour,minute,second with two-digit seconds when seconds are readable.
4,19
